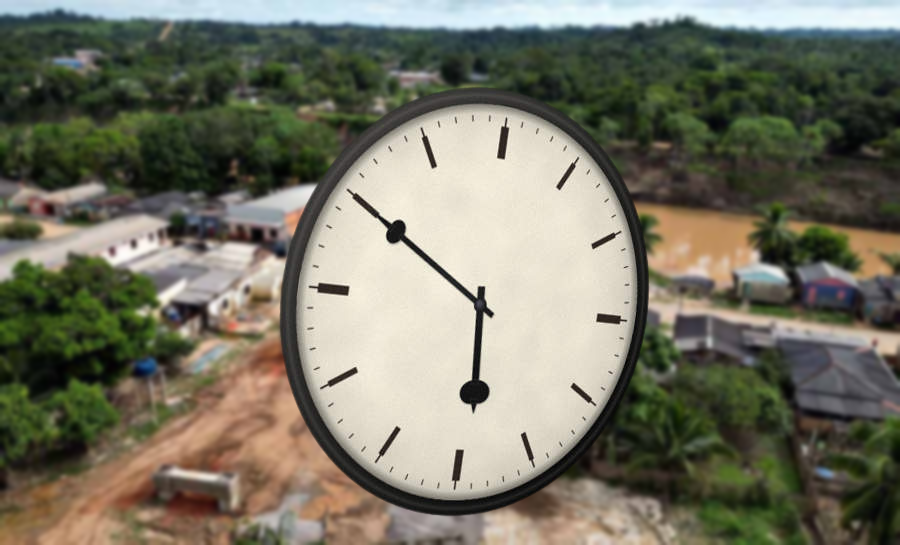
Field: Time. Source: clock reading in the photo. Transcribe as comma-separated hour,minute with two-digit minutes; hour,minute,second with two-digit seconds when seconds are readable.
5,50
